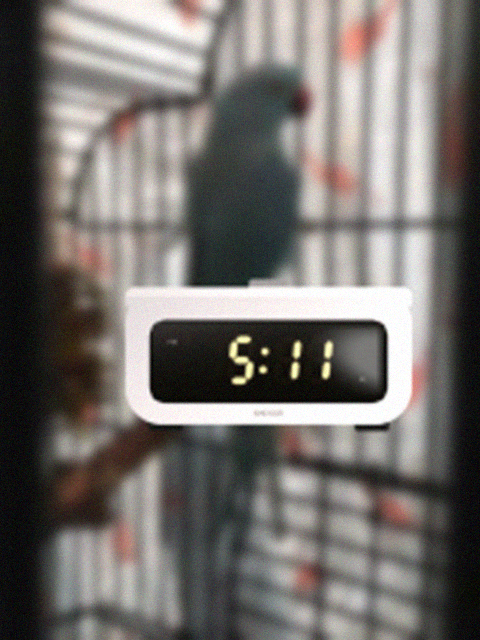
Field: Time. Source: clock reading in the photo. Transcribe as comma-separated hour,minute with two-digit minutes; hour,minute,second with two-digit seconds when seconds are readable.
5,11
